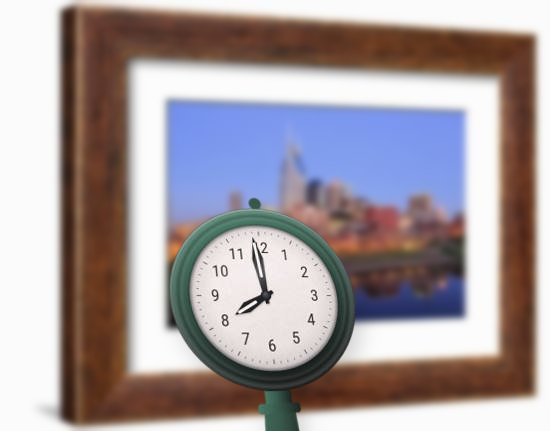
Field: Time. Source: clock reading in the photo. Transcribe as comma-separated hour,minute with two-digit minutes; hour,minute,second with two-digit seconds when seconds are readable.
7,59
